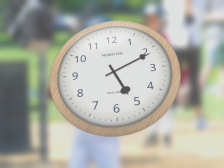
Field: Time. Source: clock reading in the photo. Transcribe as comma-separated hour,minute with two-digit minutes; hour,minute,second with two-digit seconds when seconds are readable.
5,11
